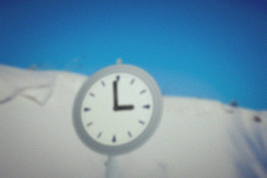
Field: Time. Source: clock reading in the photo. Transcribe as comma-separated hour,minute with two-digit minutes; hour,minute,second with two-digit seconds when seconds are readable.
2,59
